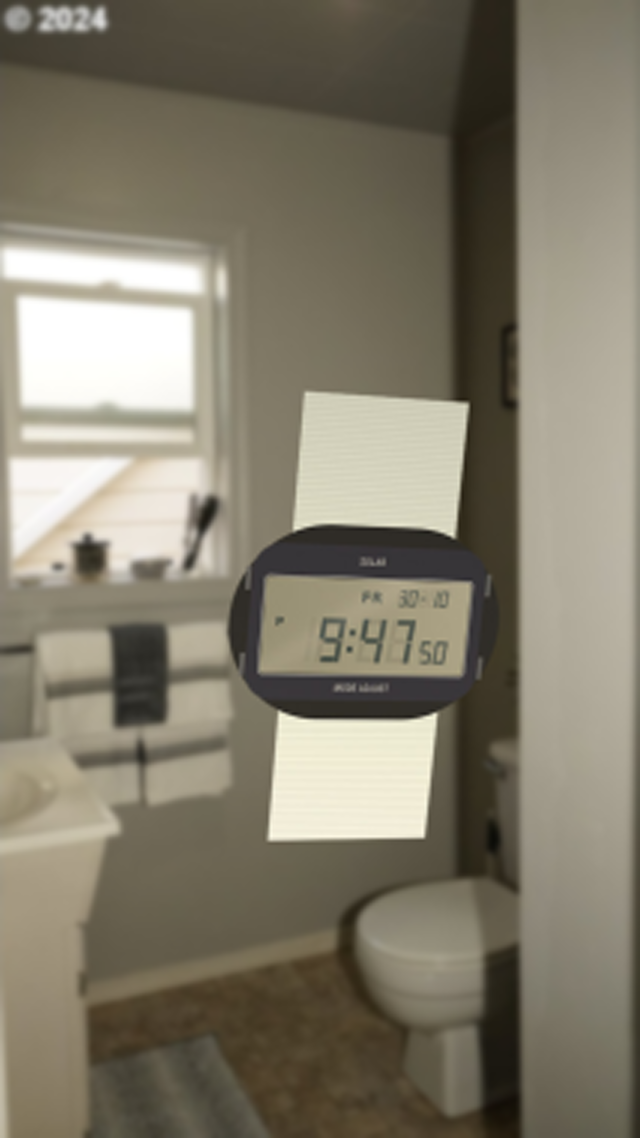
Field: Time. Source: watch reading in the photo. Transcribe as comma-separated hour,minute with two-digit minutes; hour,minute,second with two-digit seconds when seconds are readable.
9,47,50
